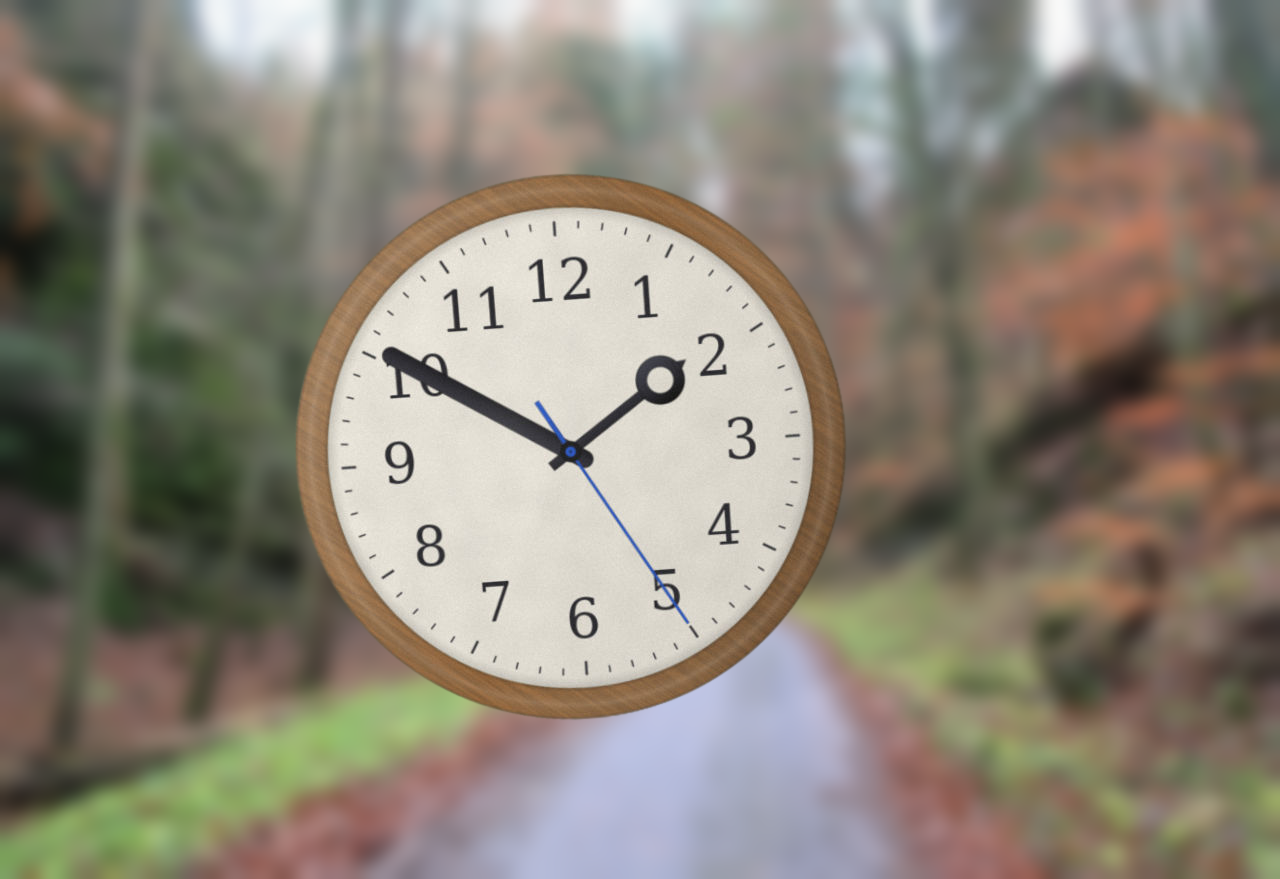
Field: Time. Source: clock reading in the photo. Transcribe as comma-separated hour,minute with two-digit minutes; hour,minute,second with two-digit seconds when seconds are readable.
1,50,25
